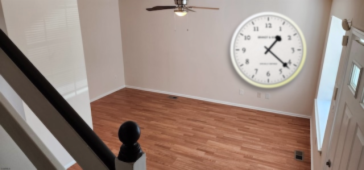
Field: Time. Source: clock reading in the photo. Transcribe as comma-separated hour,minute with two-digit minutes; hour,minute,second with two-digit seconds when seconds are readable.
1,22
